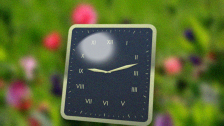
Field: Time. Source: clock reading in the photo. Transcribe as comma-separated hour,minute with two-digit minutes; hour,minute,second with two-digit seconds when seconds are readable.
9,12
